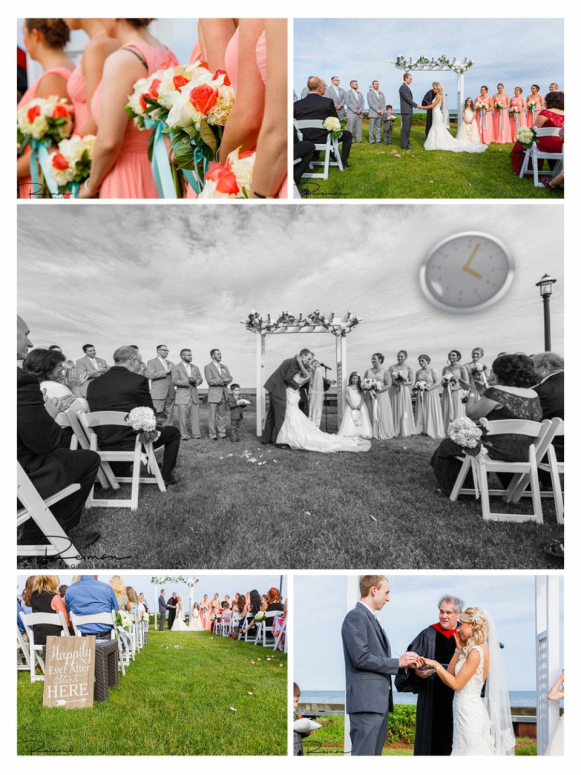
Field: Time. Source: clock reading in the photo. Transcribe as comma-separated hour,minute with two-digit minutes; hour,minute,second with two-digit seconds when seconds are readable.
4,03
